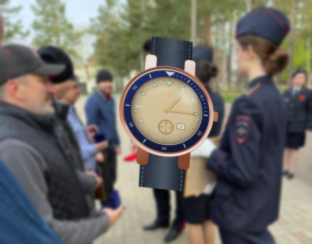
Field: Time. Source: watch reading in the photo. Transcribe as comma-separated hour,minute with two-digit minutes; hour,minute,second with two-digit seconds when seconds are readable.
1,15
